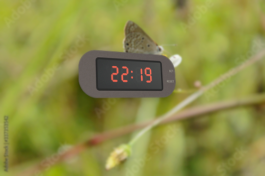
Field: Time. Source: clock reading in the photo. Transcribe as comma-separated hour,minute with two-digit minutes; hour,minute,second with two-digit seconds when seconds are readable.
22,19
